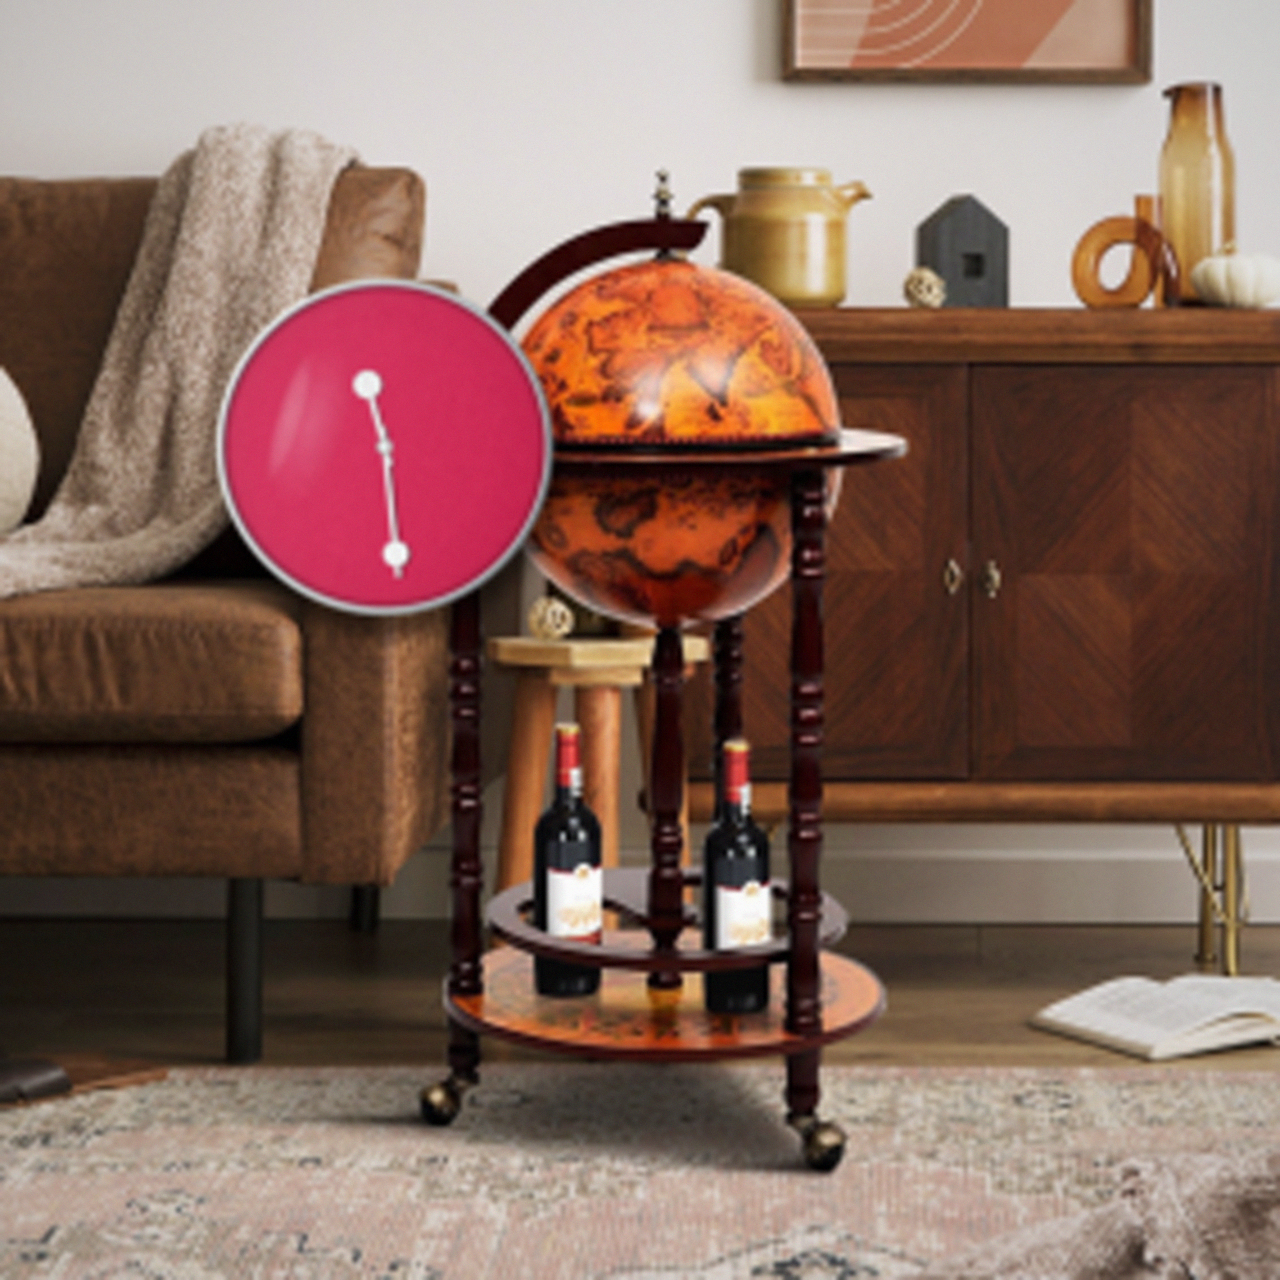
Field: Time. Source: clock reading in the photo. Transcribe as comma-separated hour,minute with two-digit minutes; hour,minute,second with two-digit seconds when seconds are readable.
11,29
